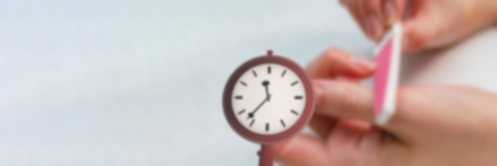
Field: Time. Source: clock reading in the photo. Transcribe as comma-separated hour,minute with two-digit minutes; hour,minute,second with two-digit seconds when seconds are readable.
11,37
